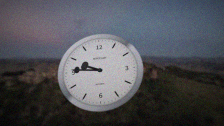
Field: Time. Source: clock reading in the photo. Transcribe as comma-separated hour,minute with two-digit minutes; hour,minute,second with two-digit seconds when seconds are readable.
9,46
